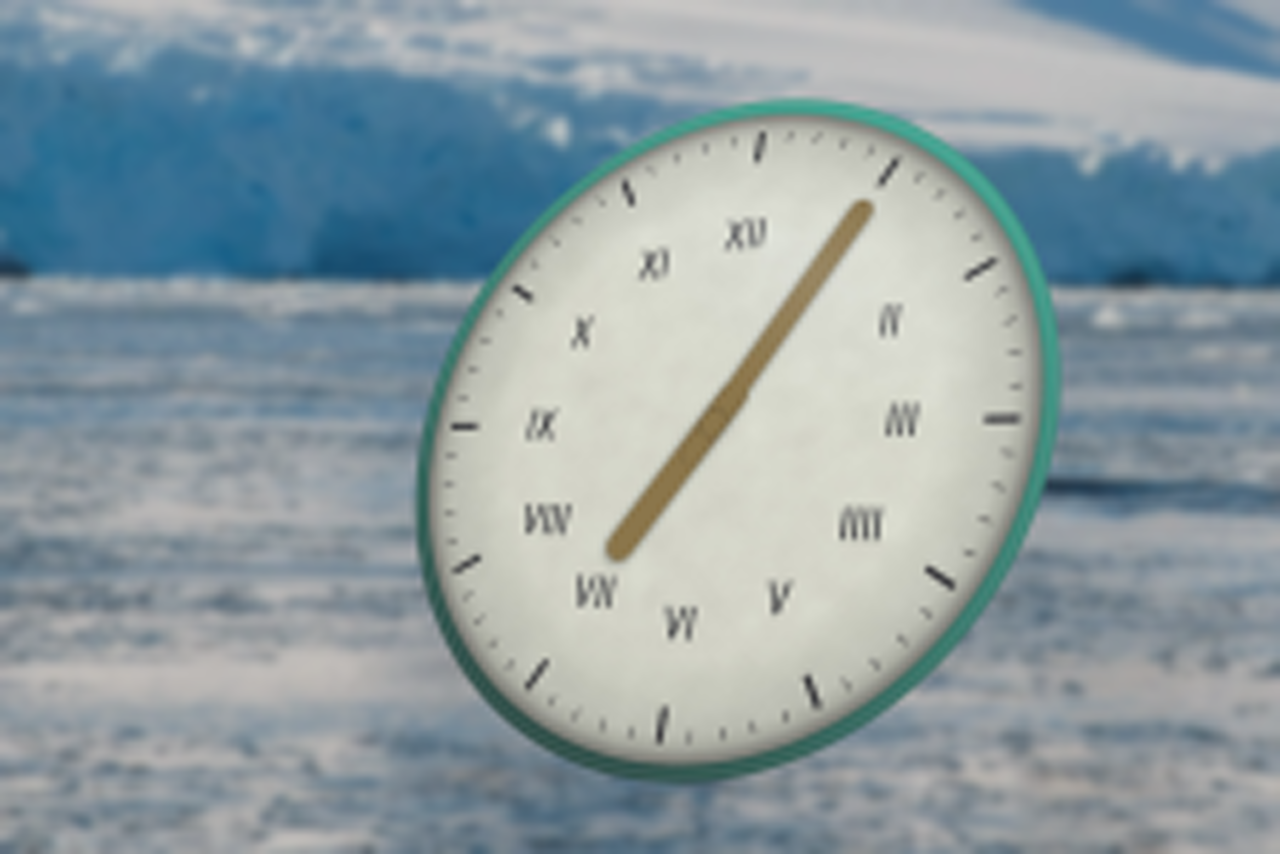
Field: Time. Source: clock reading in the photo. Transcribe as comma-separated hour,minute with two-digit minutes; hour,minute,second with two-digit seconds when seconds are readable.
7,05
